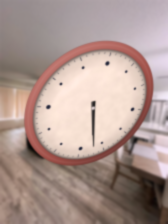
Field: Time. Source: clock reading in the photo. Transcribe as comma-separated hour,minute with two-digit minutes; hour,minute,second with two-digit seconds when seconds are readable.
5,27
